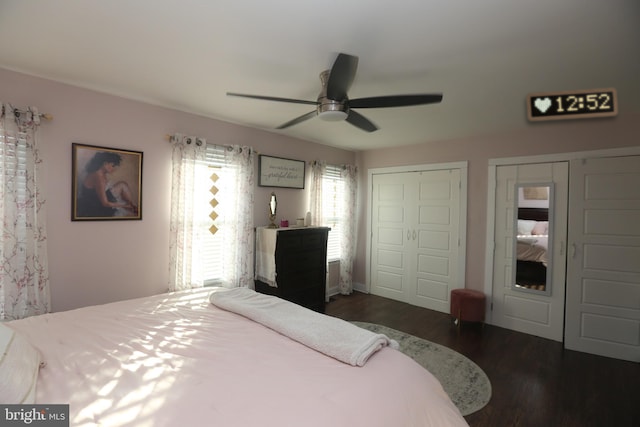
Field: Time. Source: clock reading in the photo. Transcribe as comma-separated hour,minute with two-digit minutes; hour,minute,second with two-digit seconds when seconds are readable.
12,52
